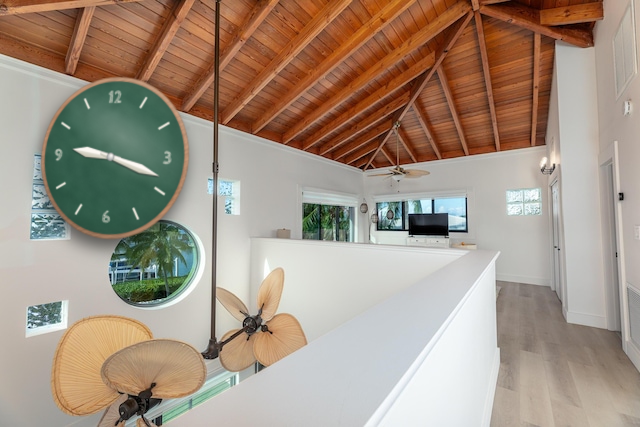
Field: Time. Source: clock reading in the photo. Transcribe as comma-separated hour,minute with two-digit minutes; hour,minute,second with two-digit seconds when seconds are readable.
9,18
